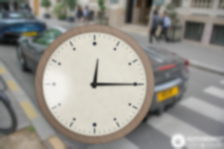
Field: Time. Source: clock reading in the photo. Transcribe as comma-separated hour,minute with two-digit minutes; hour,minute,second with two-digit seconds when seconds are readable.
12,15
